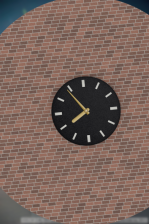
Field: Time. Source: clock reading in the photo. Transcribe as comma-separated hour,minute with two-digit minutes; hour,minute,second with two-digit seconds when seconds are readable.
7,54
